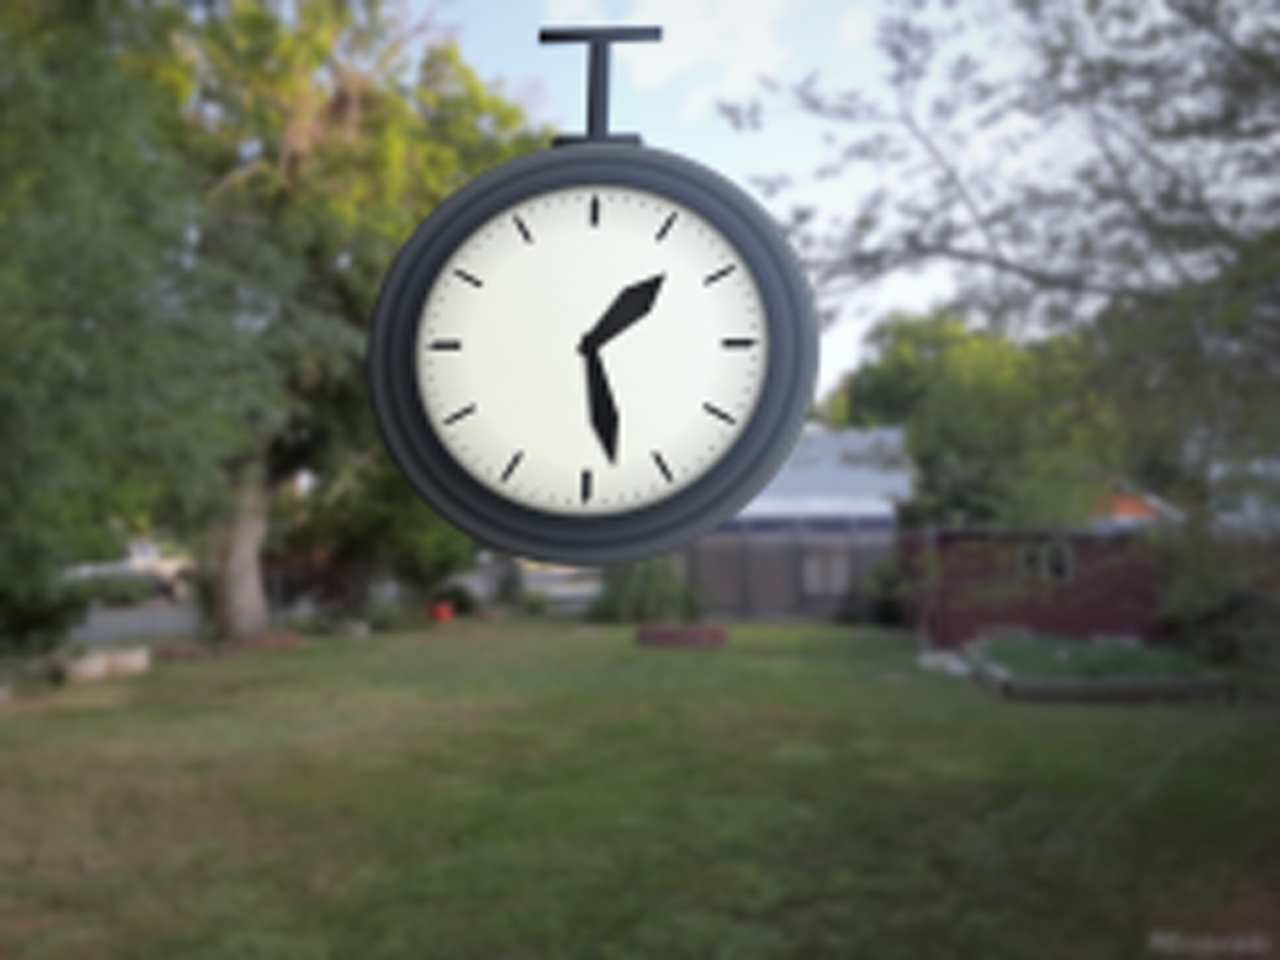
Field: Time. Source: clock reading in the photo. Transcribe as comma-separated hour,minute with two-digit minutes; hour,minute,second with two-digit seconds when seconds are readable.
1,28
